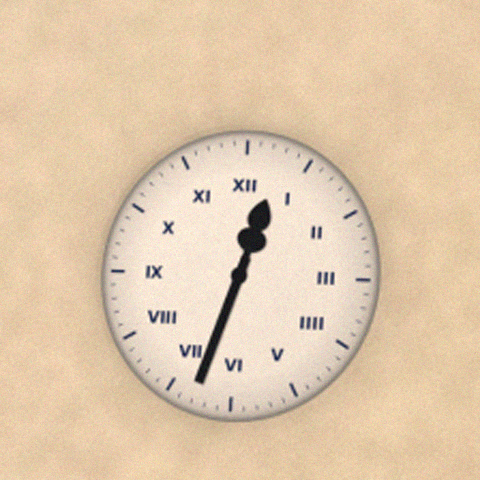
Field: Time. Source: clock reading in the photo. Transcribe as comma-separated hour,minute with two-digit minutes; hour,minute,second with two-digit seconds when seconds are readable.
12,33
